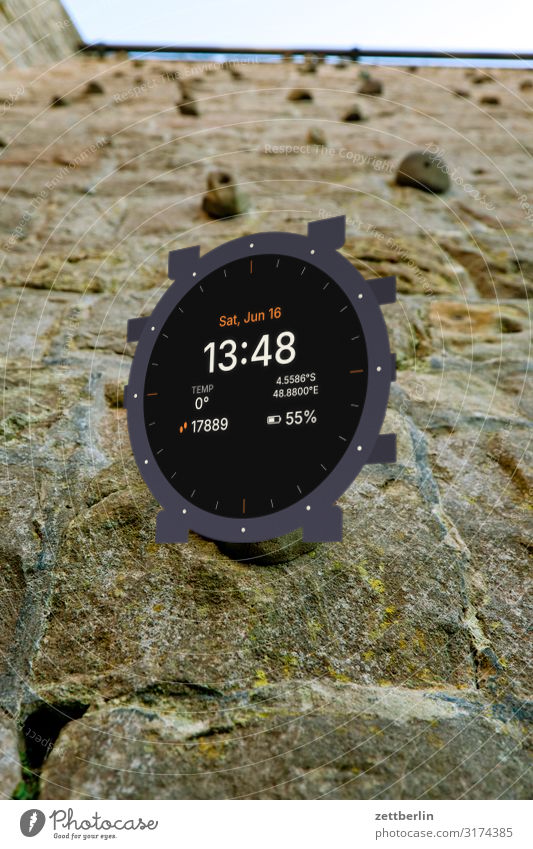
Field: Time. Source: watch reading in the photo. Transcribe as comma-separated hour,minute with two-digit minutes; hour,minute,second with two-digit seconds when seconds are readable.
13,48
